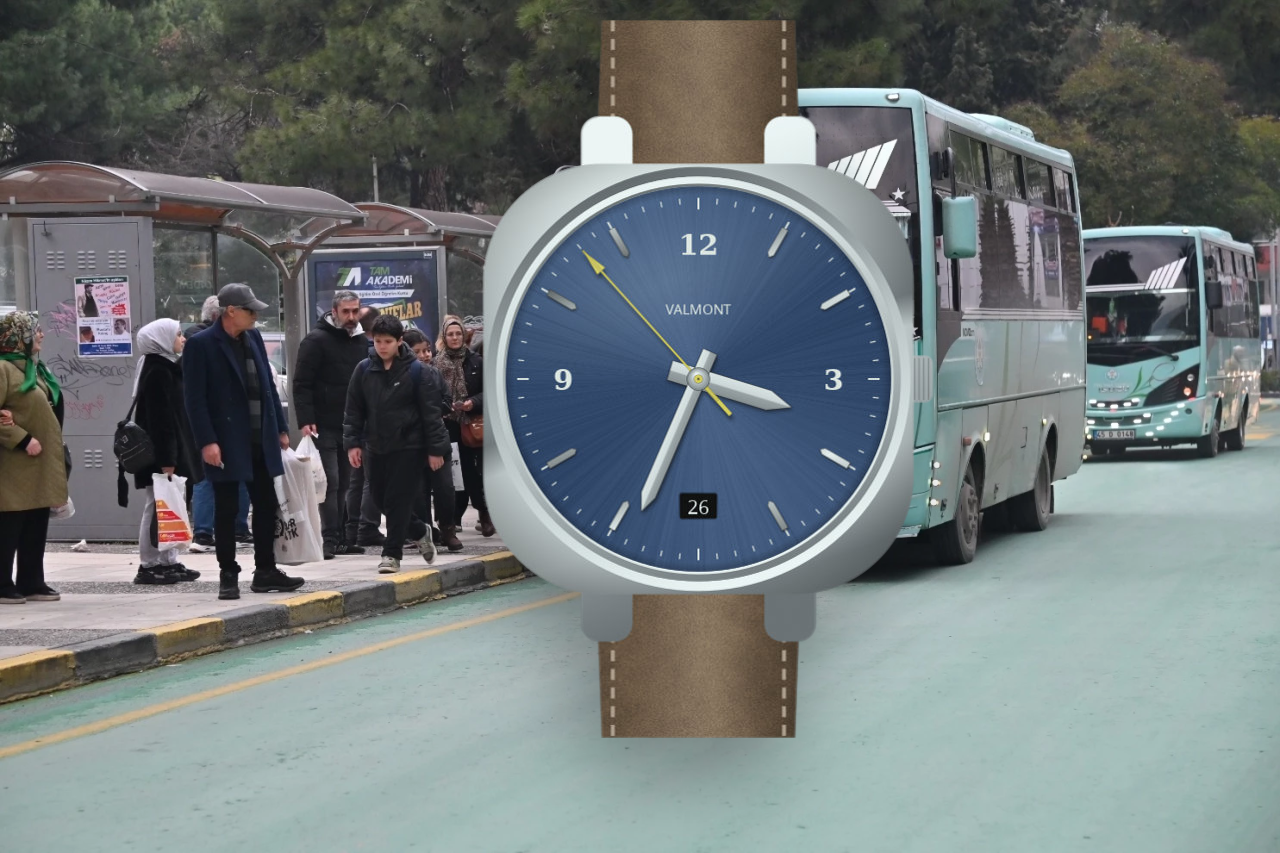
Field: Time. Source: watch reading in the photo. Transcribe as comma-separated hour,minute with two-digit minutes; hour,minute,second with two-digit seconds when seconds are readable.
3,33,53
